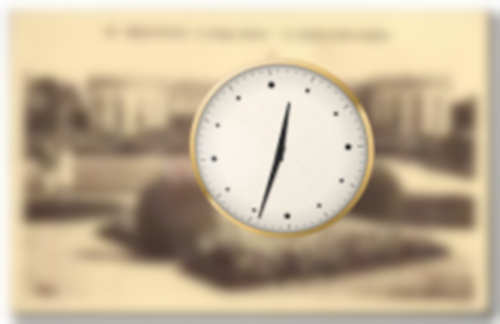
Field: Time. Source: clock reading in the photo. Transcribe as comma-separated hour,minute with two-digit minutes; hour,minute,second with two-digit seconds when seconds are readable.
12,34
